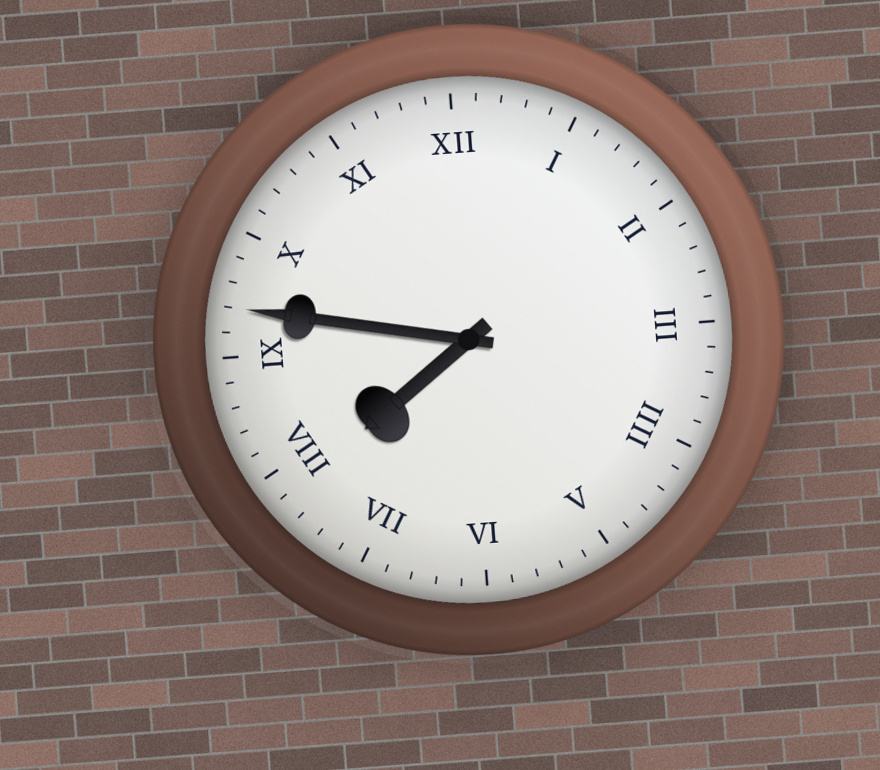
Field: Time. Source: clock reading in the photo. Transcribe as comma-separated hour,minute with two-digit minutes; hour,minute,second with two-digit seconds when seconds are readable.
7,47
